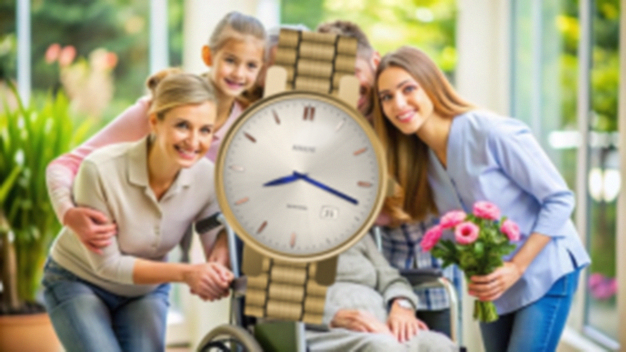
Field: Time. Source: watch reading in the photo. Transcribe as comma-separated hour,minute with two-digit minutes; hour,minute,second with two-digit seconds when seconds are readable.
8,18
